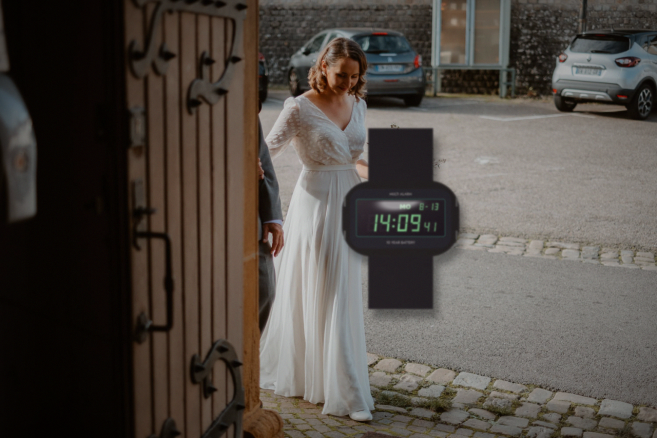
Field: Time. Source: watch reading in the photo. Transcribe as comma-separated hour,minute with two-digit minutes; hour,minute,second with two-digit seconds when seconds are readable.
14,09
